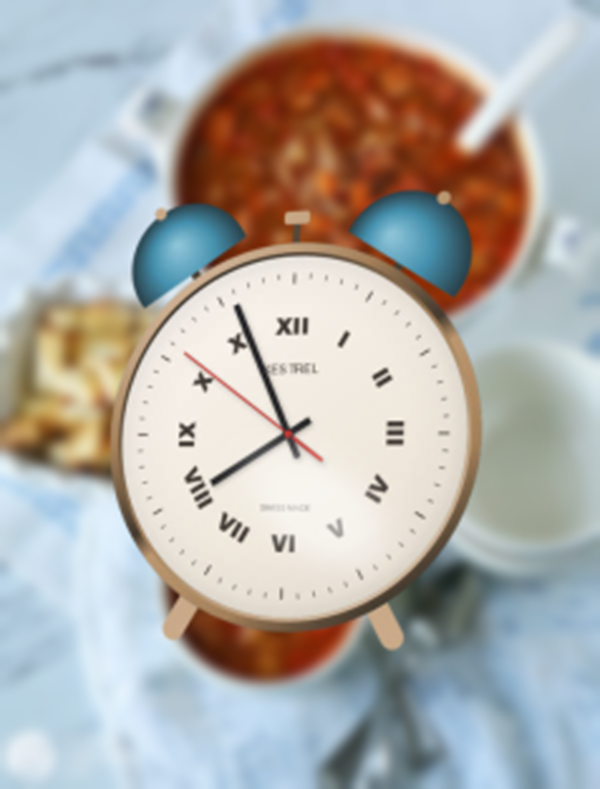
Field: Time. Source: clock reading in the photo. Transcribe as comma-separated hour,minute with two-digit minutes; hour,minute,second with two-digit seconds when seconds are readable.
7,55,51
